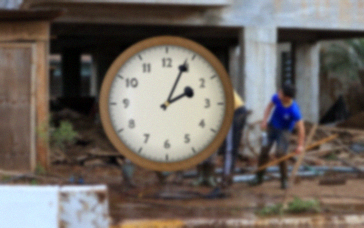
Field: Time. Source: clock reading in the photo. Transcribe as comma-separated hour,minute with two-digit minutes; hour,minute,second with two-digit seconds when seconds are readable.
2,04
